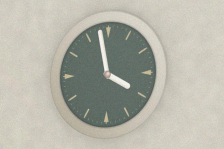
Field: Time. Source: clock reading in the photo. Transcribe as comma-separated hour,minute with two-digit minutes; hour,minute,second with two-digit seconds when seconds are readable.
3,58
